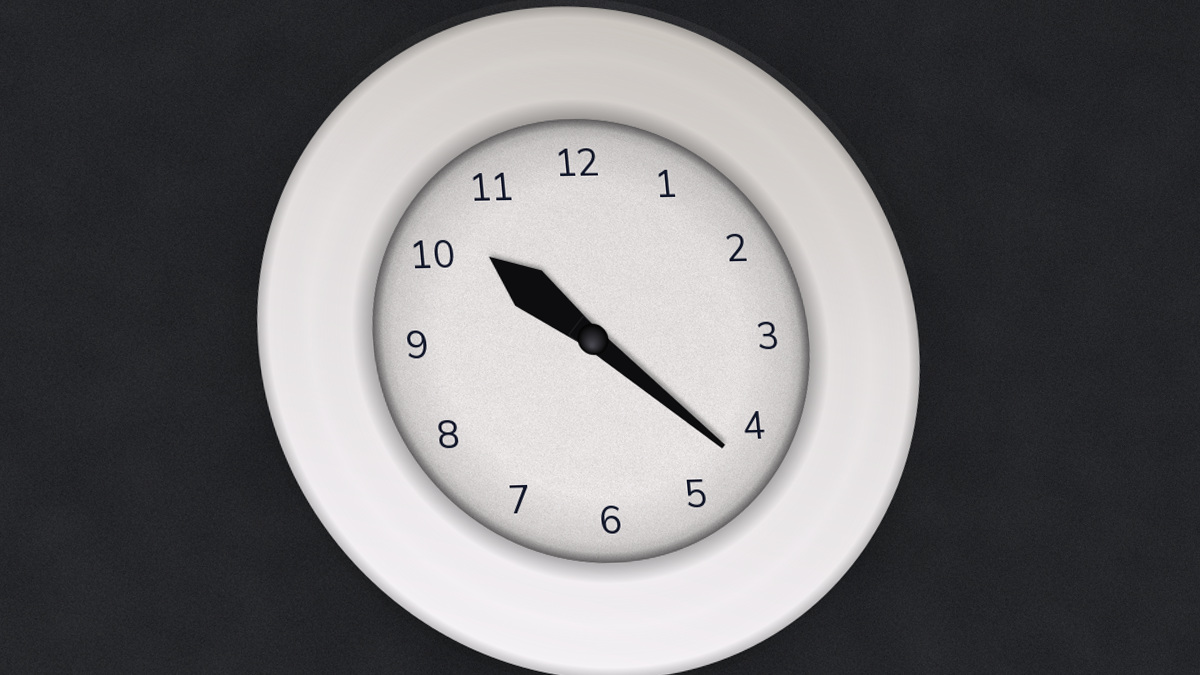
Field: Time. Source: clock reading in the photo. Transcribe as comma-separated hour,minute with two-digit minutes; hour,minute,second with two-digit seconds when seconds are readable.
10,22
